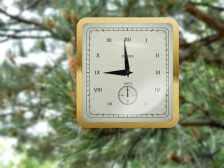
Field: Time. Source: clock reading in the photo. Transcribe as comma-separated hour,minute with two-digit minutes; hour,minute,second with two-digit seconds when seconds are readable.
8,59
